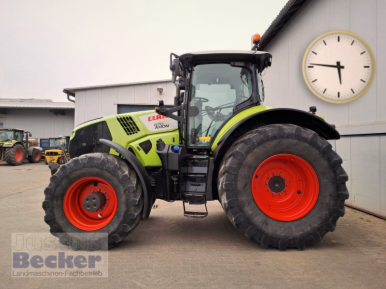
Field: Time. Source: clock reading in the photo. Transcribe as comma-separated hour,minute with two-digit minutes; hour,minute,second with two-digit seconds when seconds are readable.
5,46
